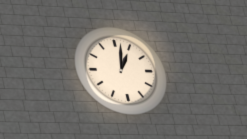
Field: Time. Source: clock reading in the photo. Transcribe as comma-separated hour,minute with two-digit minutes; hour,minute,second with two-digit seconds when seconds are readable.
1,02
